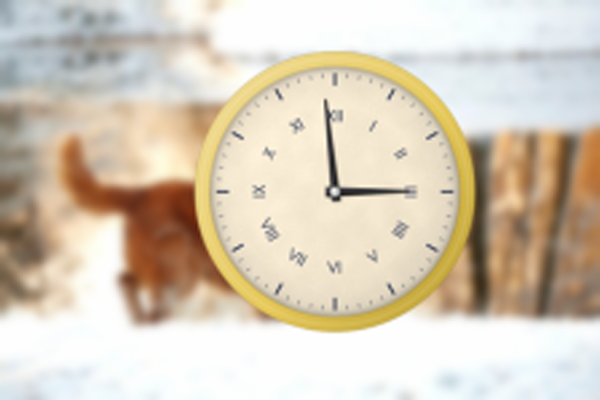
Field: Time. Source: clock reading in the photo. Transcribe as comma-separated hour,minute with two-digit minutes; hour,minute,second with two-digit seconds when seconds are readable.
2,59
